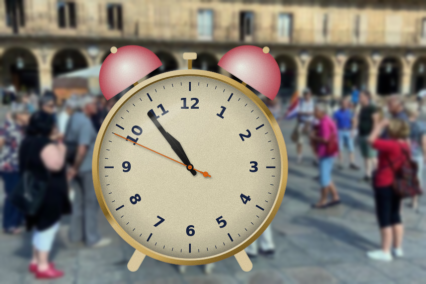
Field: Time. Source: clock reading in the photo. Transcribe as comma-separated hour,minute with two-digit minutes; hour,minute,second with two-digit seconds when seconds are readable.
10,53,49
